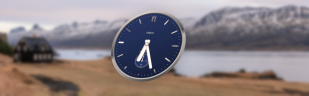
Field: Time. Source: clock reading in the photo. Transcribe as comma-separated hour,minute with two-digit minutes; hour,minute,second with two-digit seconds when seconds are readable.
6,26
